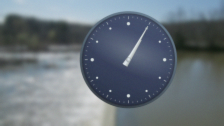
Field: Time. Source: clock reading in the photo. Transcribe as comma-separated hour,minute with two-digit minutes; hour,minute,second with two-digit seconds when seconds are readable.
1,05
